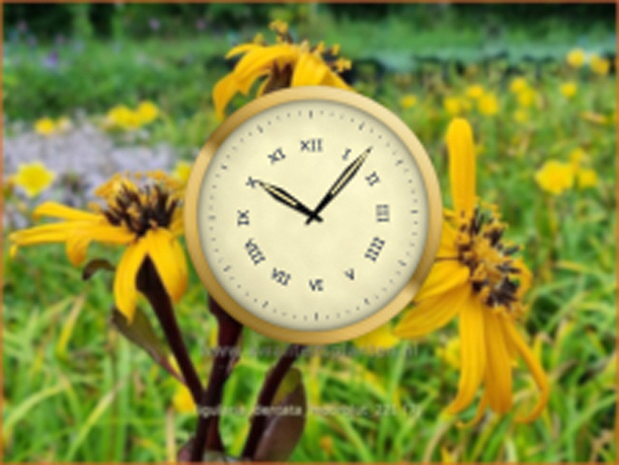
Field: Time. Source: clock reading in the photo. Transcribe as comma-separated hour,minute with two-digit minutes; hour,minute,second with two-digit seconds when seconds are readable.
10,07
